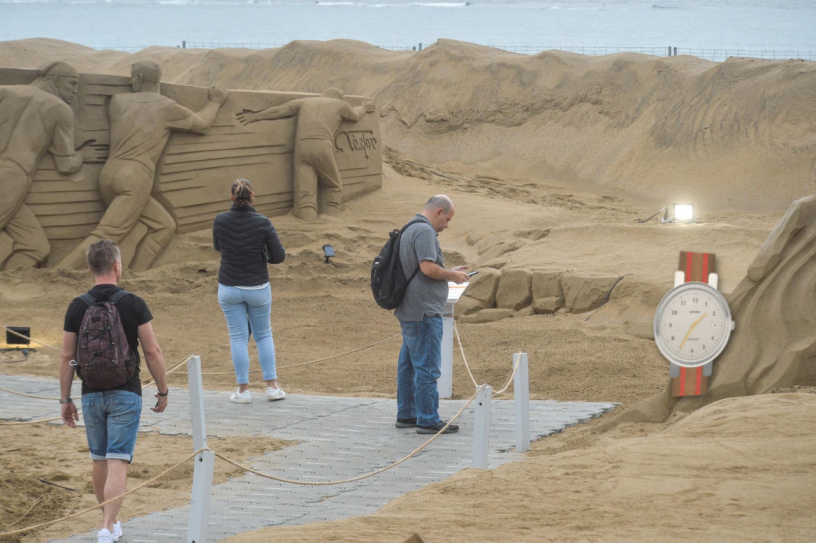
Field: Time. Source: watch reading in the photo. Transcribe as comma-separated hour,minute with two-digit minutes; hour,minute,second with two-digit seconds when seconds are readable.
1,35
